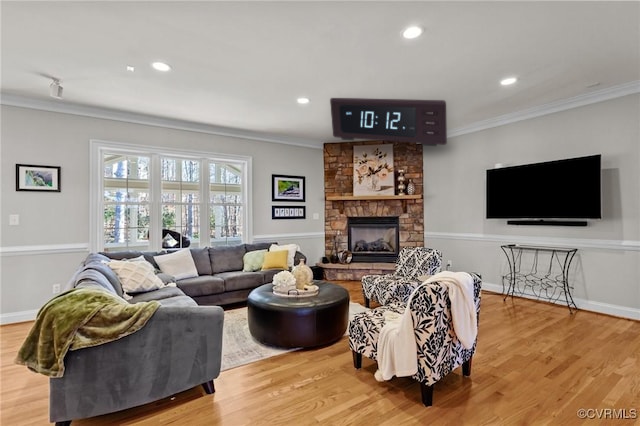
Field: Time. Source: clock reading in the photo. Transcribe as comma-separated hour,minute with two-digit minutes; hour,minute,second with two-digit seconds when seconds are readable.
10,12
